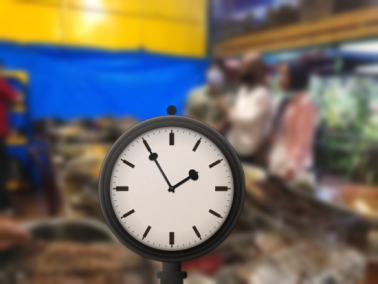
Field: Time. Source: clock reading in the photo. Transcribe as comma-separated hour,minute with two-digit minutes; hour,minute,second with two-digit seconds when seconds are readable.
1,55
